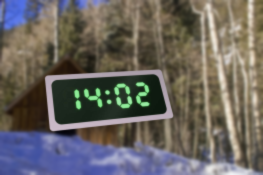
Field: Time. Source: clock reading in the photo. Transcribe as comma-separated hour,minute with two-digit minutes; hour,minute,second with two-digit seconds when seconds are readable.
14,02
